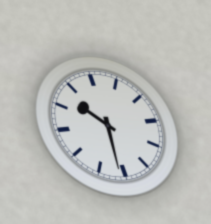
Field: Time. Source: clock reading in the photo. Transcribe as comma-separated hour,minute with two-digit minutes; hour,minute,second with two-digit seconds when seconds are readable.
10,31
